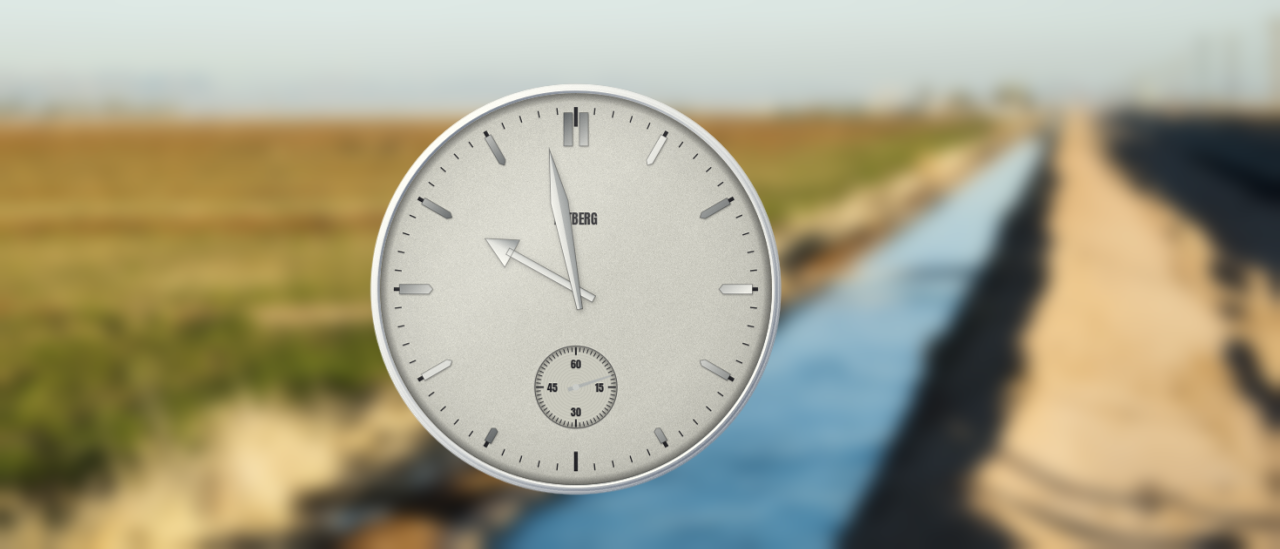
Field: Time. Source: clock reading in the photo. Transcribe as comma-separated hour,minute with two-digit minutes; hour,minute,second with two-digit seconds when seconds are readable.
9,58,12
